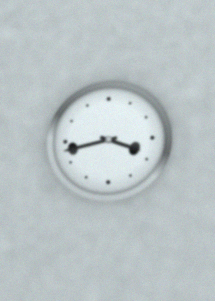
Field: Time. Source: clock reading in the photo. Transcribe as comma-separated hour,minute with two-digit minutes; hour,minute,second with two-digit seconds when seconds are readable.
3,43
